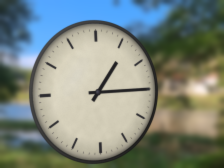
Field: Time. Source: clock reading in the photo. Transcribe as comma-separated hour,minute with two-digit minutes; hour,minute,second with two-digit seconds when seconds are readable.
1,15
